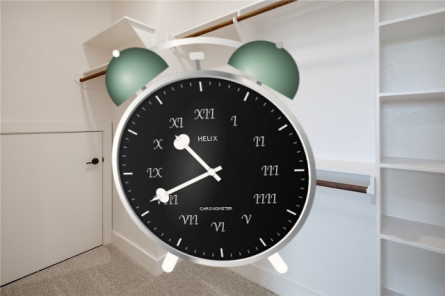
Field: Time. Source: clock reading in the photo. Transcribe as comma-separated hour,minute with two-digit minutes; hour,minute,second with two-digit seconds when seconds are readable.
10,41
